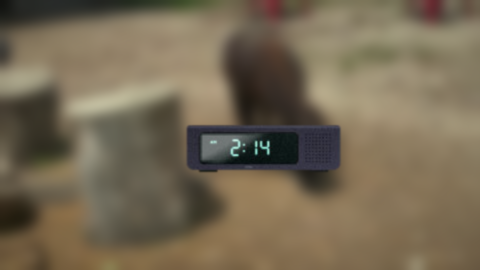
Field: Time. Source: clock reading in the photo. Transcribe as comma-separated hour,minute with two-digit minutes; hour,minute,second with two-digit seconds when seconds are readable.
2,14
